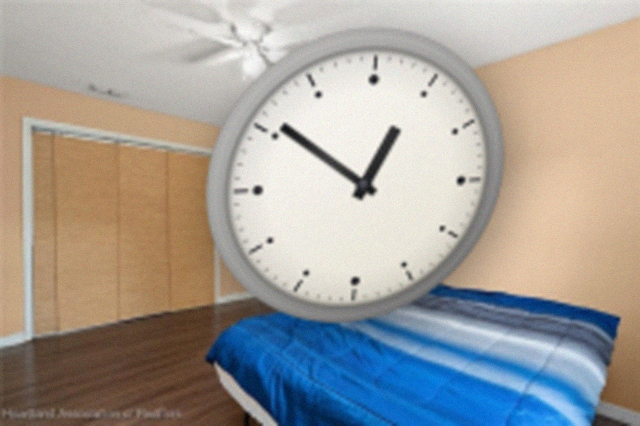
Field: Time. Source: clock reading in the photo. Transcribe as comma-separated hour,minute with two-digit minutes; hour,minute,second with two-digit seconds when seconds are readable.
12,51
